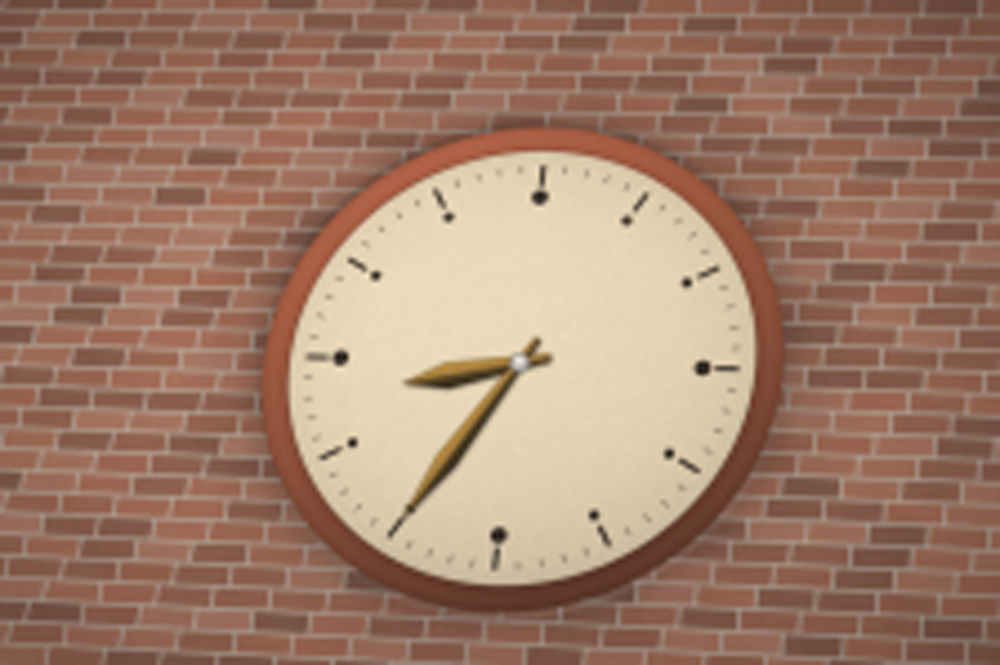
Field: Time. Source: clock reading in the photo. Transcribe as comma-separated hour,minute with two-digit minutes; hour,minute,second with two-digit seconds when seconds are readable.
8,35
